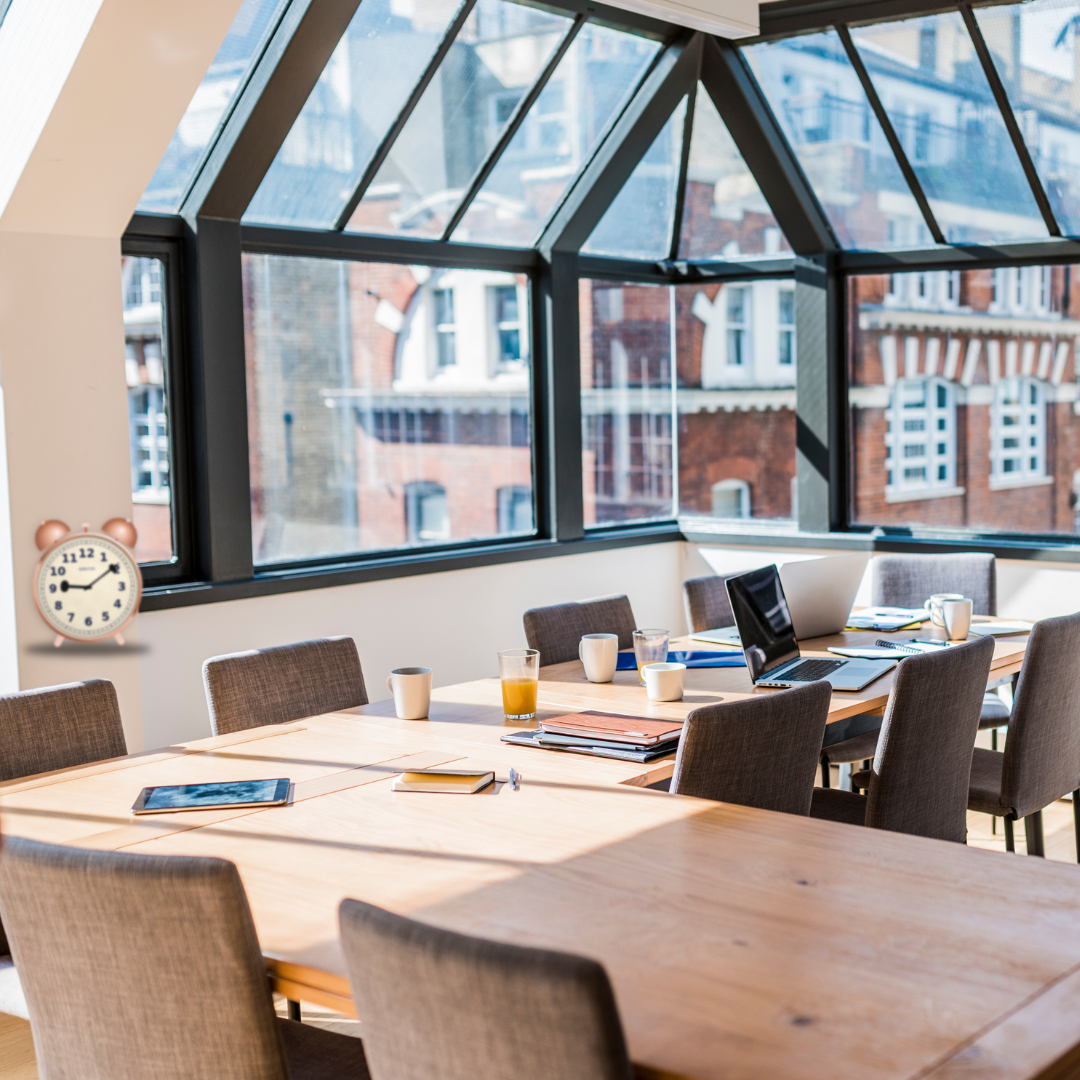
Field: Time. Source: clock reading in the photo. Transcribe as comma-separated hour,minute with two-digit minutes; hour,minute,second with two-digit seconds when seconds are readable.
9,09
